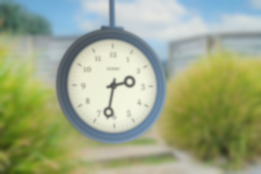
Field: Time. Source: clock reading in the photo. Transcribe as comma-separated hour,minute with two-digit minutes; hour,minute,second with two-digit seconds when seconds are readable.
2,32
